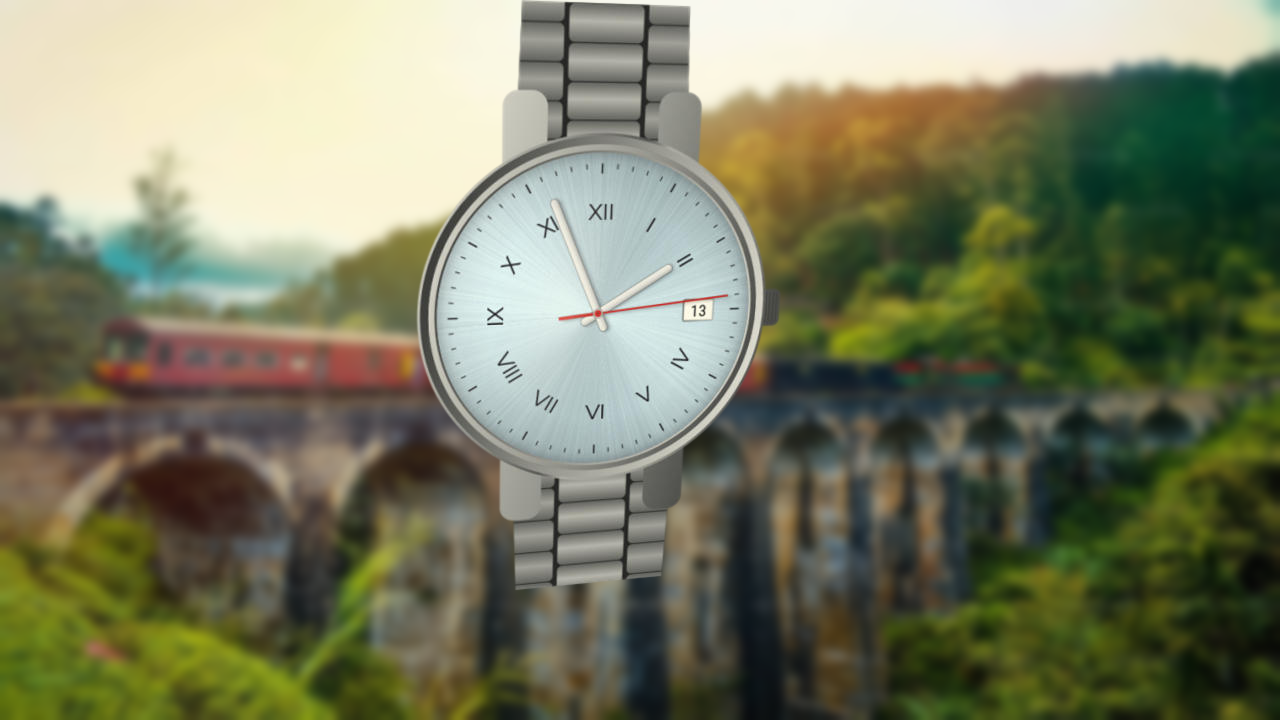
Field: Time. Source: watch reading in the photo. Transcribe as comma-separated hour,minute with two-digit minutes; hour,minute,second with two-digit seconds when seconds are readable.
1,56,14
